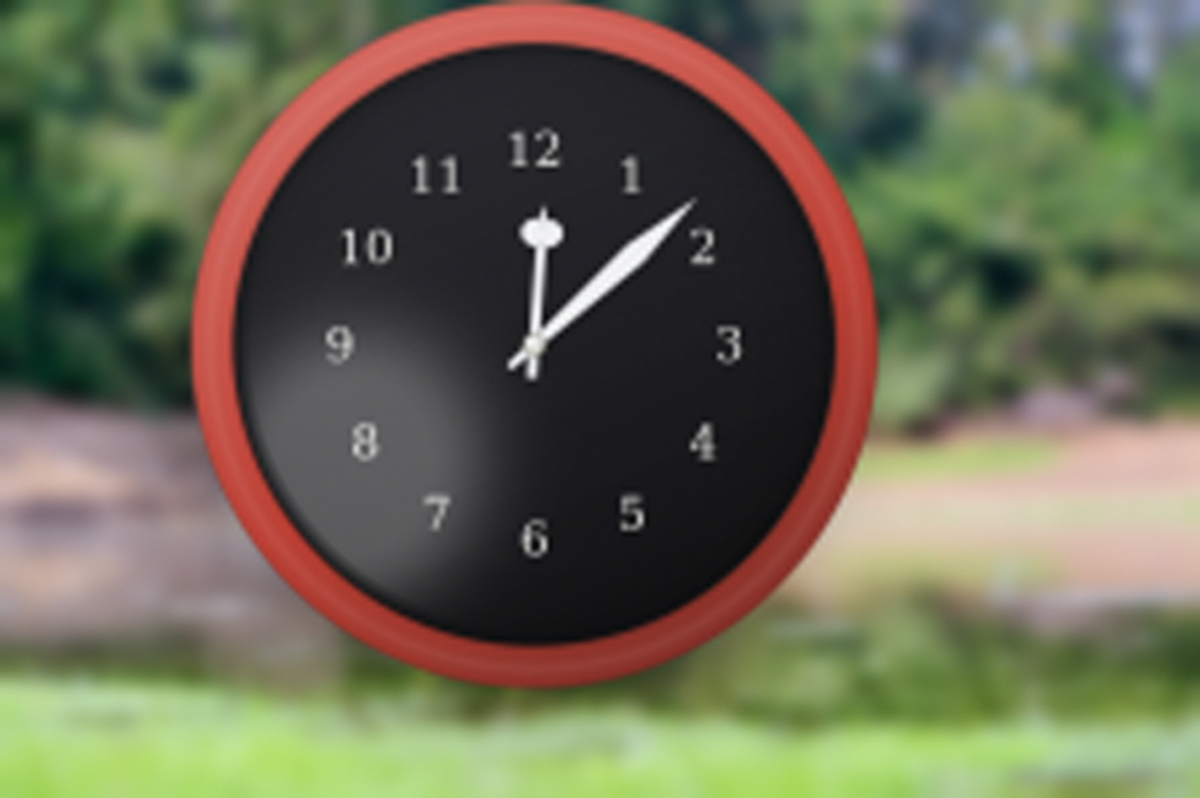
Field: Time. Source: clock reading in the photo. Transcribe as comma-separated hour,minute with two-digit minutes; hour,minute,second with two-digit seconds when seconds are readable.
12,08
